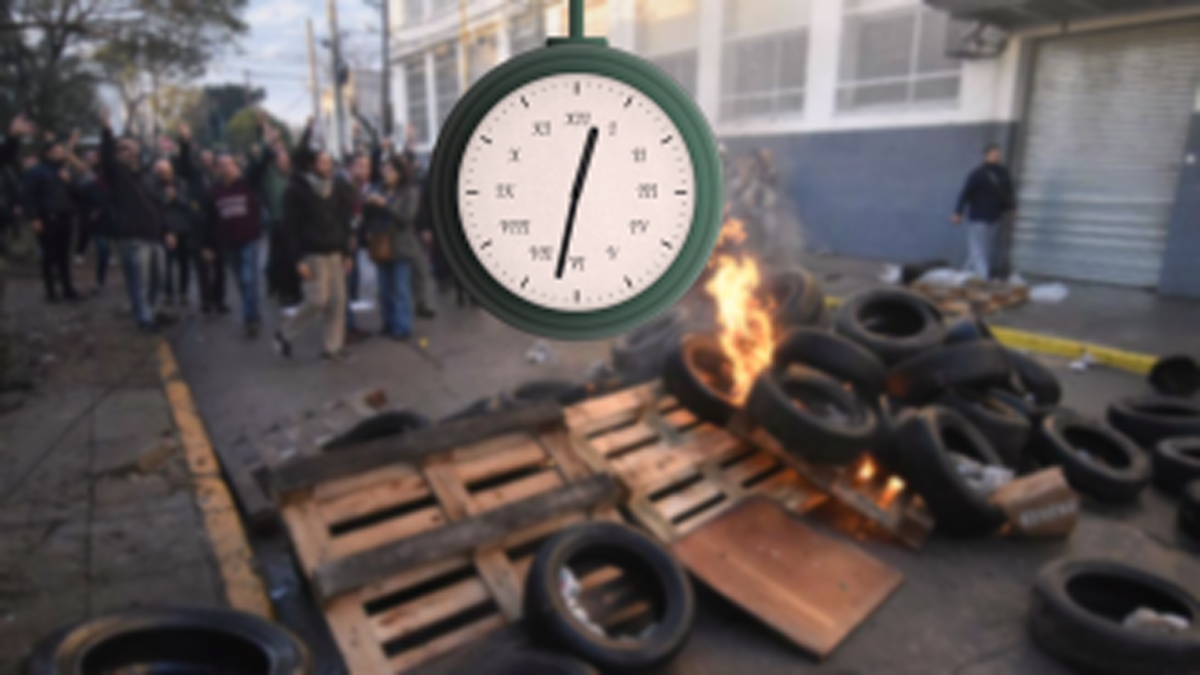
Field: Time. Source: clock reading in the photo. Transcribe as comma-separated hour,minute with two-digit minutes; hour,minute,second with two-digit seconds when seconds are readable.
12,32
